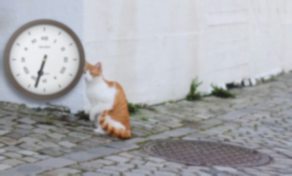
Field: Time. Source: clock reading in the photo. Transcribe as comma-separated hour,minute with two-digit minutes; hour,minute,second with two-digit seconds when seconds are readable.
6,33
